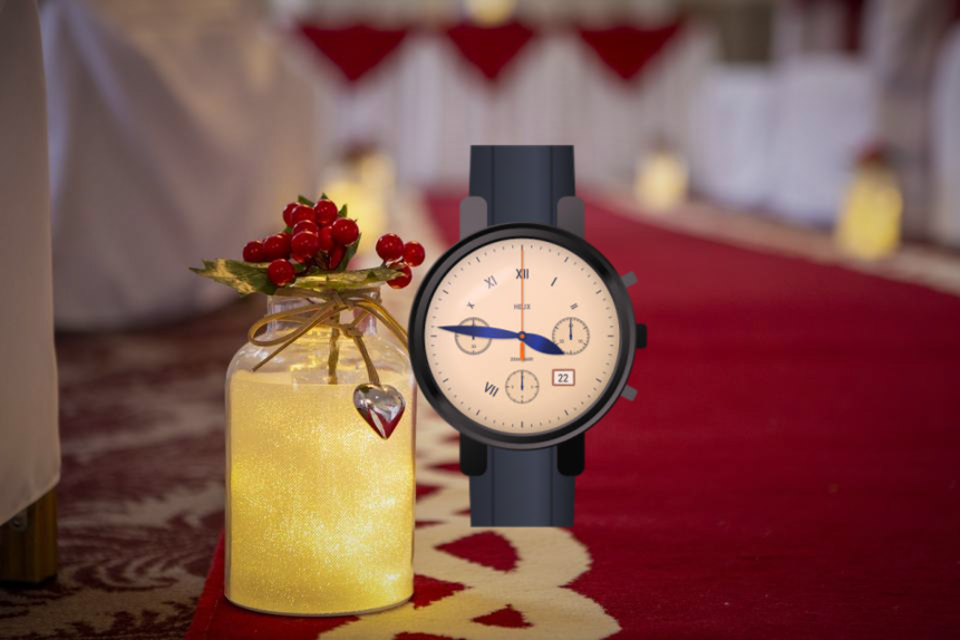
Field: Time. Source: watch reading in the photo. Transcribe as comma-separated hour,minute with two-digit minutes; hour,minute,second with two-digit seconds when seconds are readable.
3,46
